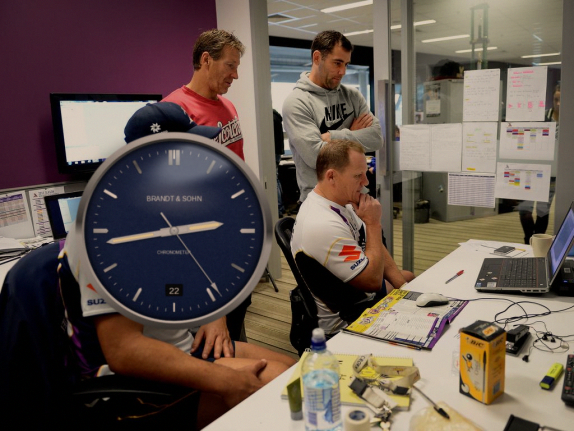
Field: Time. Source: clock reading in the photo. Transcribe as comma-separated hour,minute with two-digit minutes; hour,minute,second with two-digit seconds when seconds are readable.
2,43,24
